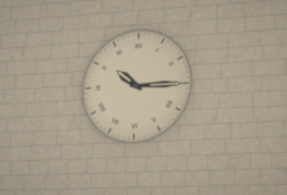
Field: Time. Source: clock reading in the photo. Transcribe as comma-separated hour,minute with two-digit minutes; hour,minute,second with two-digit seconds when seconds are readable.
10,15
